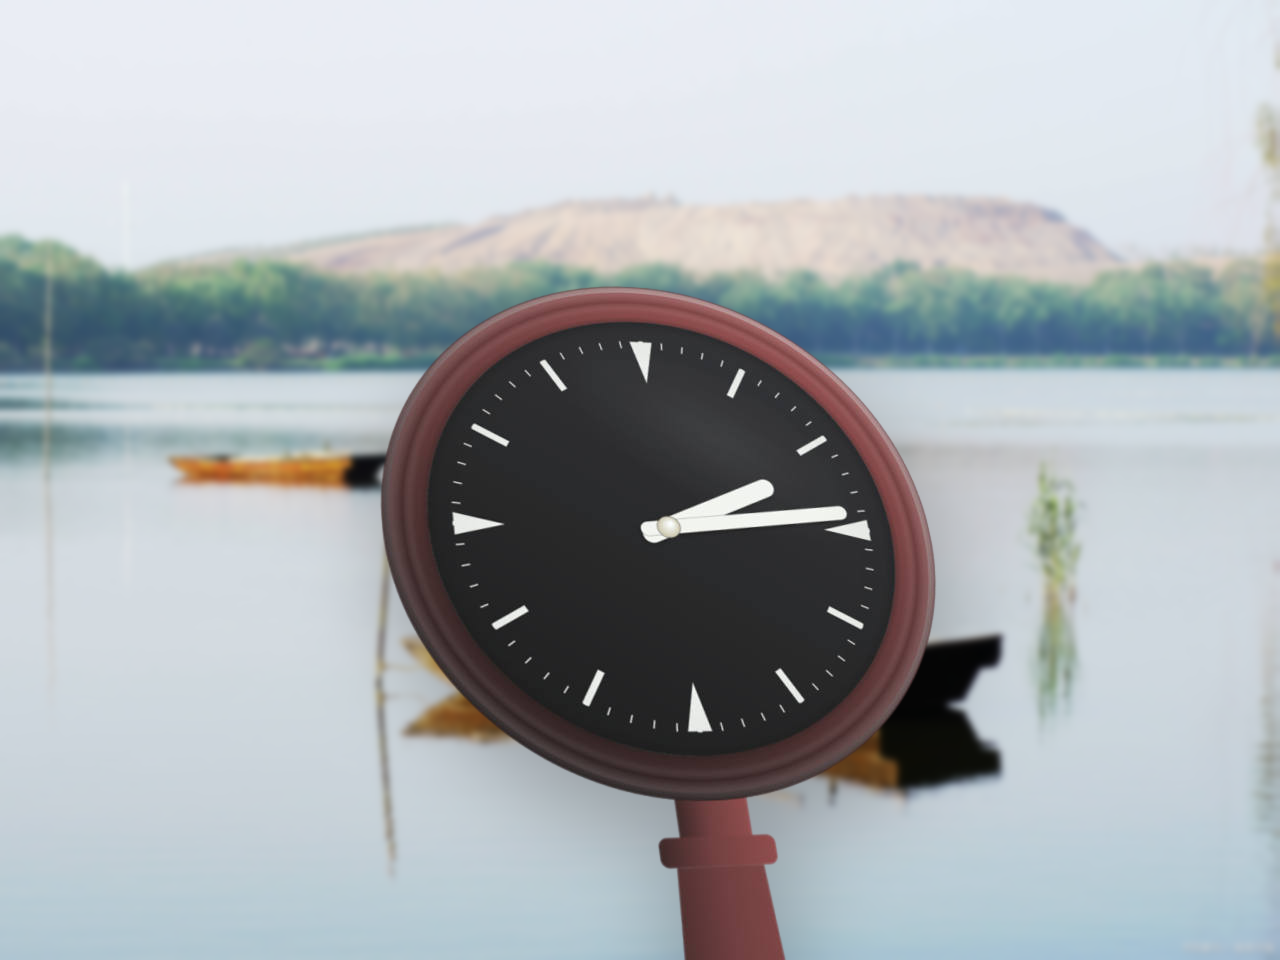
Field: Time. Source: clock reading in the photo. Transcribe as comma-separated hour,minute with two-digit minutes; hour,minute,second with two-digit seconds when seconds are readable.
2,14
